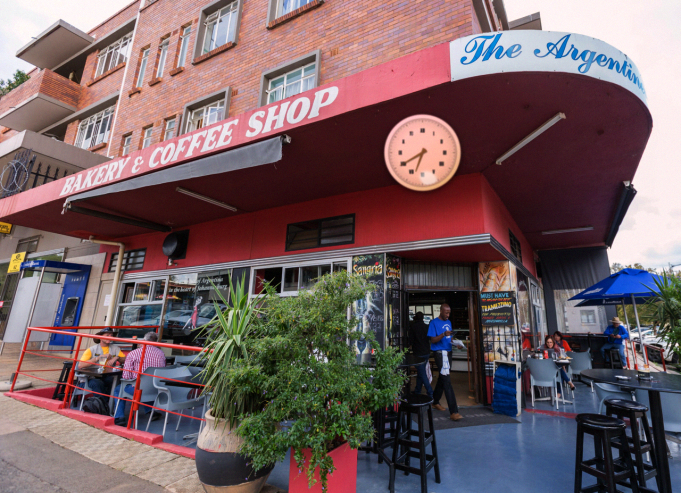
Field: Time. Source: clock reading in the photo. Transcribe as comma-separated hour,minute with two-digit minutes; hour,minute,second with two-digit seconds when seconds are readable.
6,40
